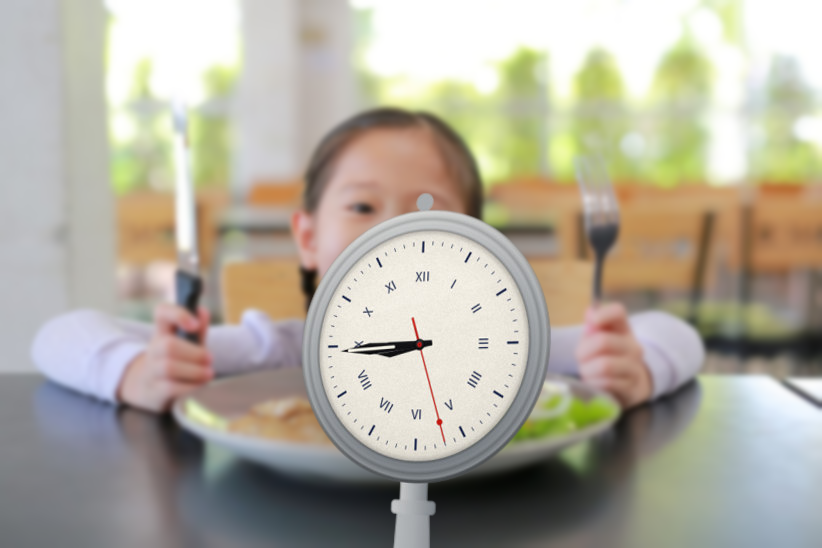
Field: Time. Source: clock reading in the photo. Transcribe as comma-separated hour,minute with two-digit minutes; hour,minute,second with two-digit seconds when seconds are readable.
8,44,27
